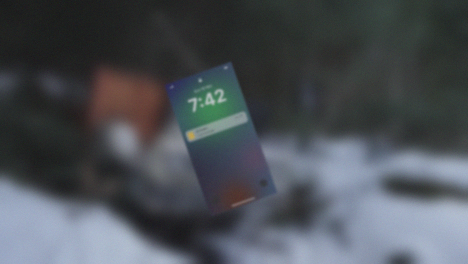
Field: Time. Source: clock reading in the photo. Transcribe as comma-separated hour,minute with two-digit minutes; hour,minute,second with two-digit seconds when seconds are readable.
7,42
